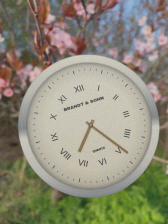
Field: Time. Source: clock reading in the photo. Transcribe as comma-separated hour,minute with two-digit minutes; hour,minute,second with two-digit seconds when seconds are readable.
7,24
